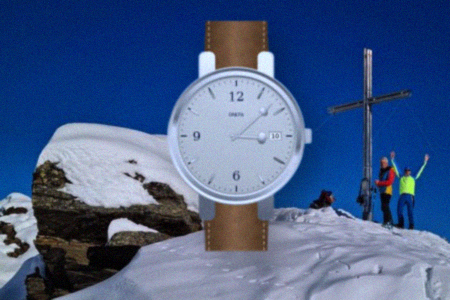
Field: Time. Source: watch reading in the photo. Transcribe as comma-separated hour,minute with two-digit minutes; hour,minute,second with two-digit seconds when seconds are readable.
3,08
